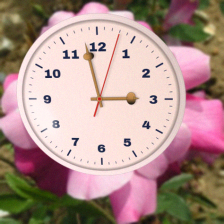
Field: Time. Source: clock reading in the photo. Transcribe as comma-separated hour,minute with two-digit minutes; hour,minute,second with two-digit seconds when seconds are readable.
2,58,03
